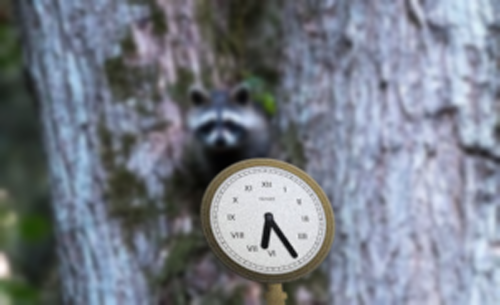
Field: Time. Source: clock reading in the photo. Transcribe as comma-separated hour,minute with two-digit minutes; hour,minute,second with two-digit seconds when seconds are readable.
6,25
